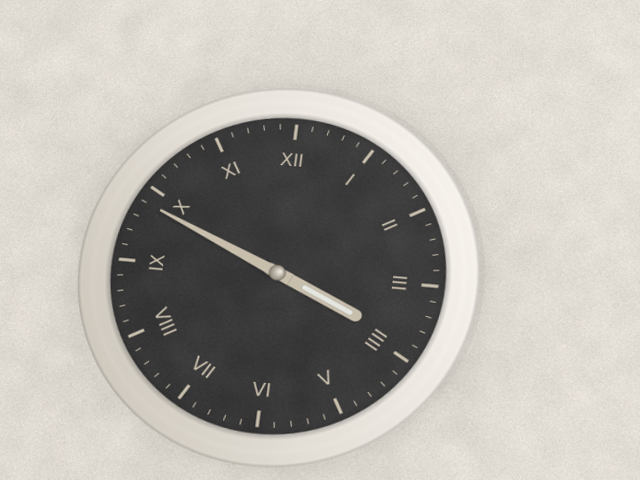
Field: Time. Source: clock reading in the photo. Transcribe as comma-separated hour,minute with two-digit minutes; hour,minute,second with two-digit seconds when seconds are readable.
3,49
